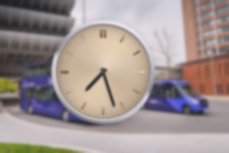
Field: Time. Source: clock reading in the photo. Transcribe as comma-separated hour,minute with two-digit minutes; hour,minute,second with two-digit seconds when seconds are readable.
7,27
